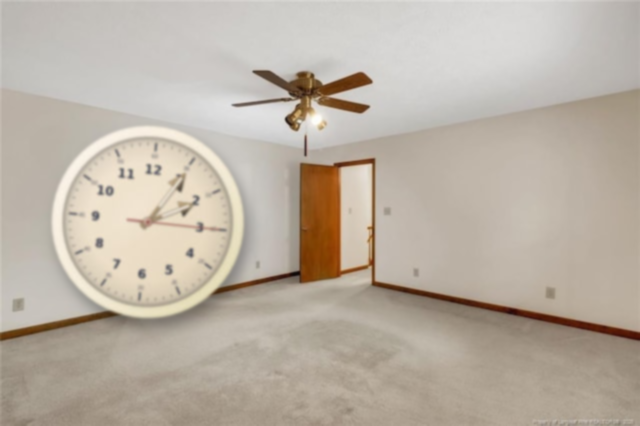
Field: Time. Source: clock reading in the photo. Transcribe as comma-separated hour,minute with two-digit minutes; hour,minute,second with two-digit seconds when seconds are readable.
2,05,15
